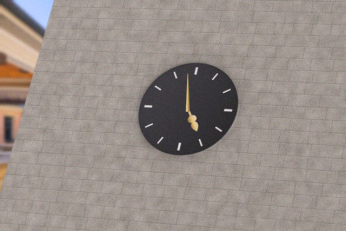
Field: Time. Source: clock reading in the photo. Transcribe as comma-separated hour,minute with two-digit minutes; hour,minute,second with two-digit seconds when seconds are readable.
4,58
